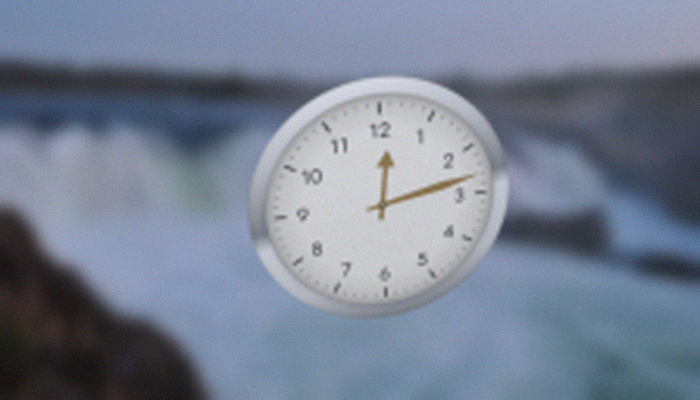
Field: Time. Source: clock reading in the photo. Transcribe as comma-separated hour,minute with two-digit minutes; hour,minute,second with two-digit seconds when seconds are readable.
12,13
